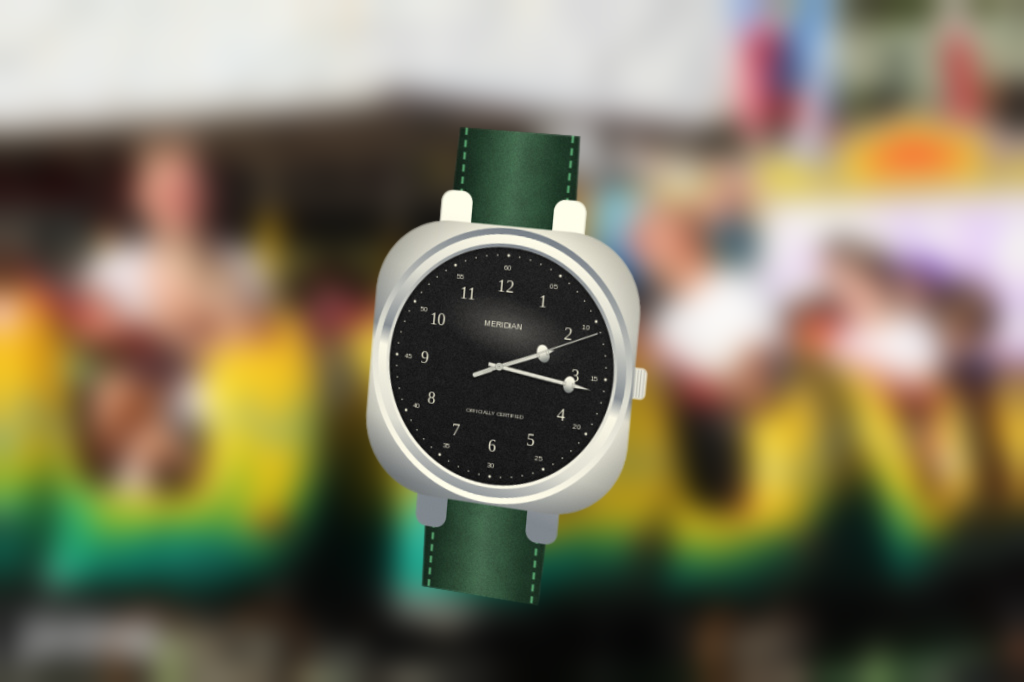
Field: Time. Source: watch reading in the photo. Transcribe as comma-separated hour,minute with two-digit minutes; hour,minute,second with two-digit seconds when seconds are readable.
2,16,11
